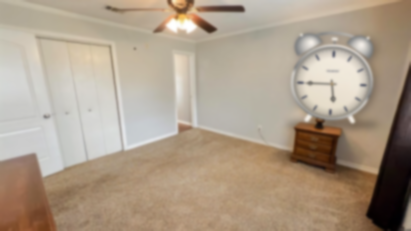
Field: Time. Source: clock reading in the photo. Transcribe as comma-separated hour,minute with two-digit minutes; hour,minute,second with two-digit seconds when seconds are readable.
5,45
